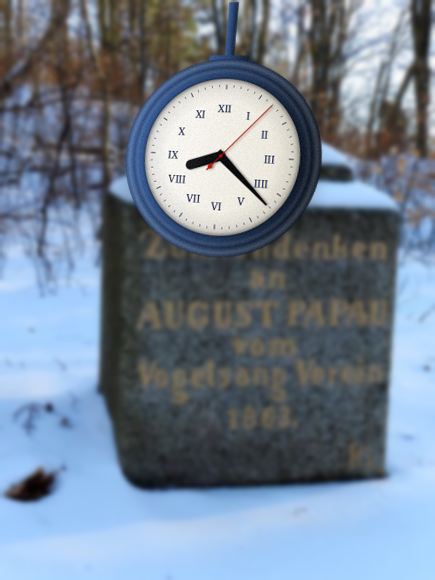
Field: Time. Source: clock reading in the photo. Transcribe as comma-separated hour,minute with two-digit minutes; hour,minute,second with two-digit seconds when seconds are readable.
8,22,07
